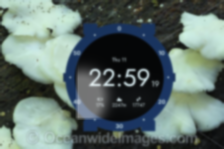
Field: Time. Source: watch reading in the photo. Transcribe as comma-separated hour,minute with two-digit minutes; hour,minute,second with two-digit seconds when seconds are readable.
22,59
